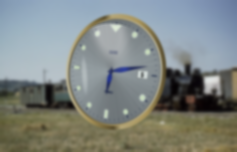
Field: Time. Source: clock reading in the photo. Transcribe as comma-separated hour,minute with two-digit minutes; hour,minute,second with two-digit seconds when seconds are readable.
6,13
